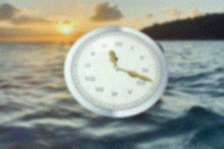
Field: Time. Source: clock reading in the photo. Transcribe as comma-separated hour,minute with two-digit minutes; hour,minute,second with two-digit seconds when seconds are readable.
11,18
